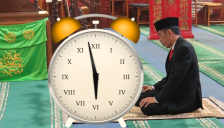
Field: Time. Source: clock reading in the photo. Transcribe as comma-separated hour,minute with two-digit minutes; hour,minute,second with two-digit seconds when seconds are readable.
5,58
